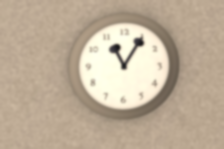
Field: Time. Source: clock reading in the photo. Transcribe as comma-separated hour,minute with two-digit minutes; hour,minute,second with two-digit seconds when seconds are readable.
11,05
